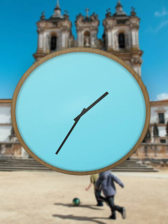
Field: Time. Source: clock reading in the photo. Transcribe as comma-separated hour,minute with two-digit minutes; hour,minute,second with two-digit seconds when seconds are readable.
1,35
